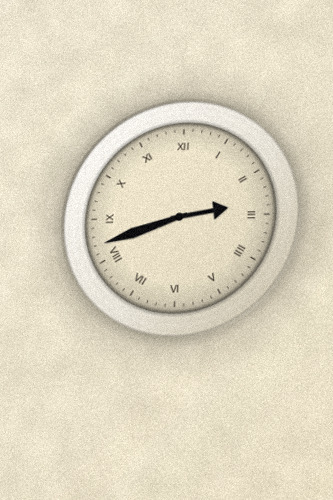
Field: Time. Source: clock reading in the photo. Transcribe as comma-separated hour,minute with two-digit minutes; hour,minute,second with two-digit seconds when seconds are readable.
2,42
